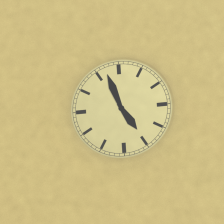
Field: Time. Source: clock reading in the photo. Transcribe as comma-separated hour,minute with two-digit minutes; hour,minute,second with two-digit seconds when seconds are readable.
4,57
